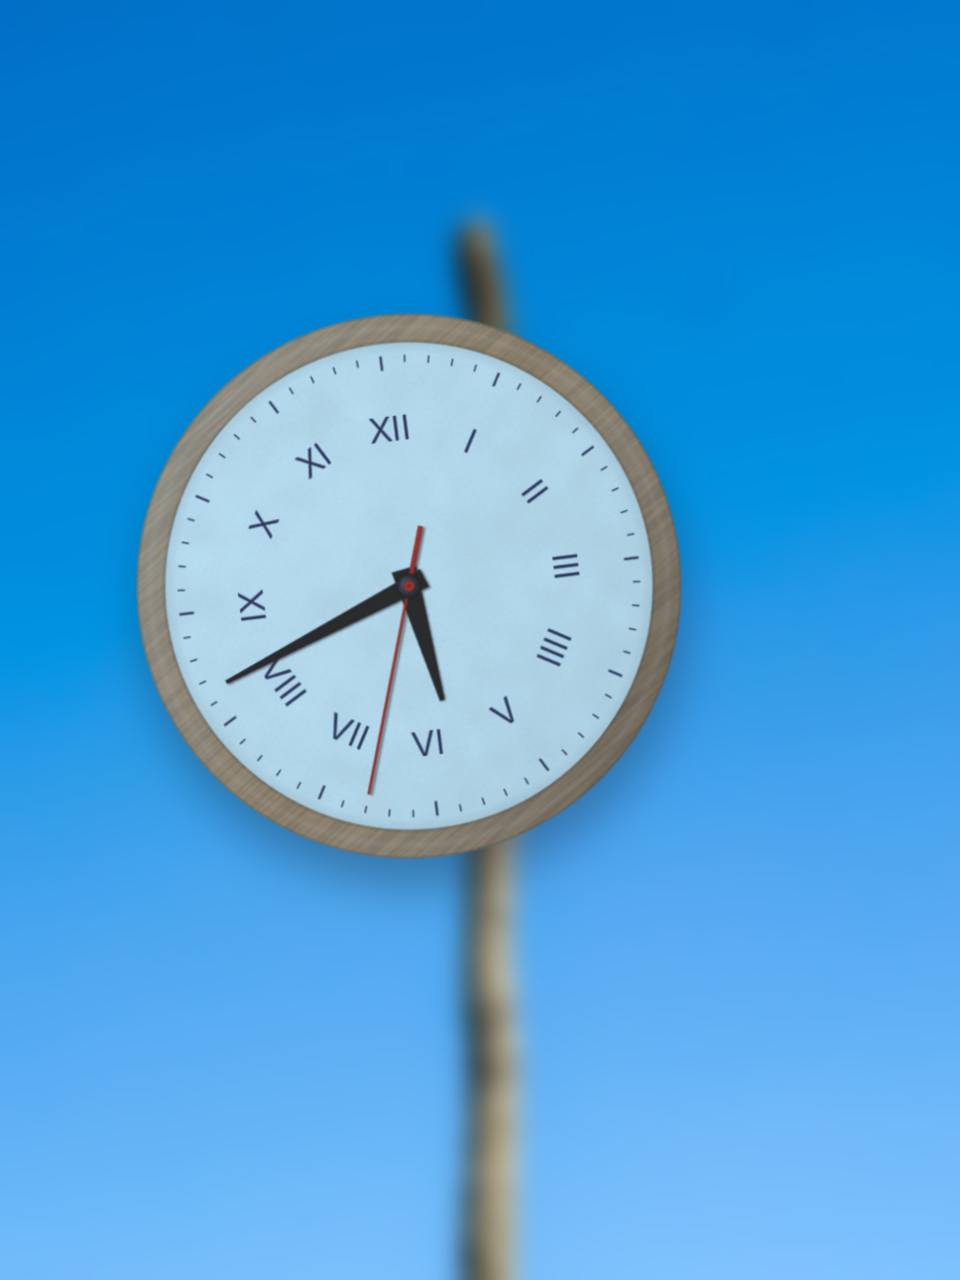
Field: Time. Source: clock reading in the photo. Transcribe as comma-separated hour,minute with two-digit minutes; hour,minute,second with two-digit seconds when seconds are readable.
5,41,33
